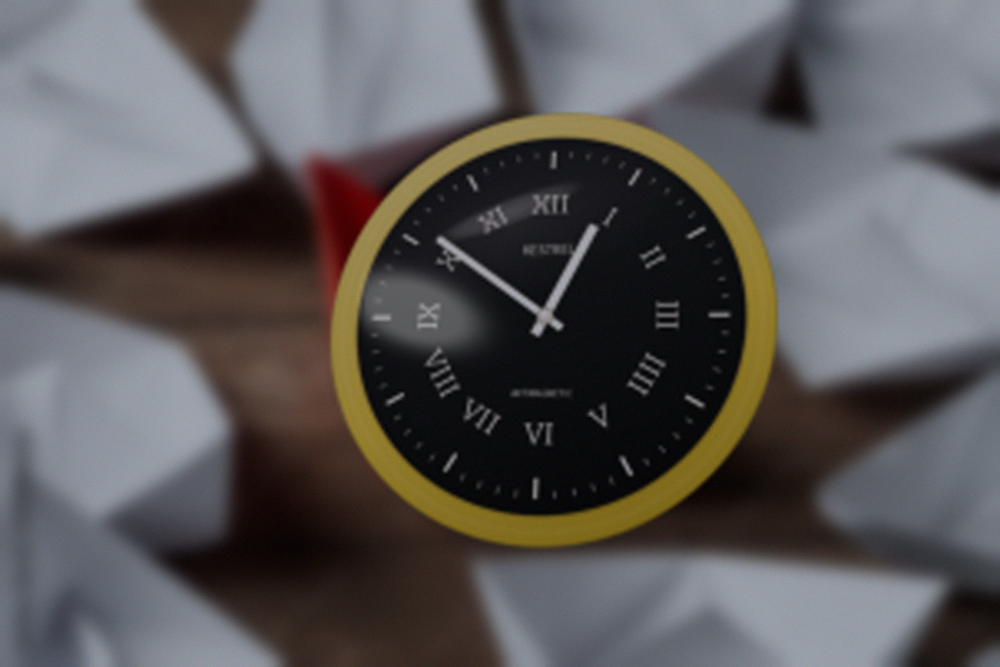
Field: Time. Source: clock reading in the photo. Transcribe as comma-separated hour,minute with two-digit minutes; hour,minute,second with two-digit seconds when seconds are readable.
12,51
